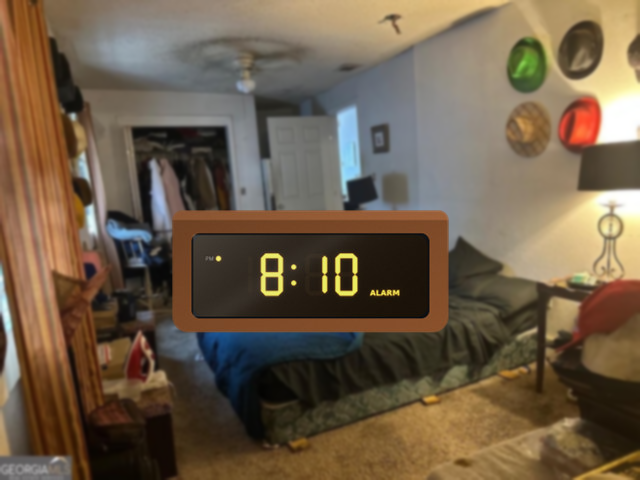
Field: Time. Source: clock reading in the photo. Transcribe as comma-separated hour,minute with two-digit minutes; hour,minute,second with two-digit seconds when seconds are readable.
8,10
